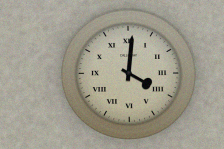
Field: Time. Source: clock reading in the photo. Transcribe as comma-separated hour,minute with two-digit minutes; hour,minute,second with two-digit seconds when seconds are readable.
4,01
